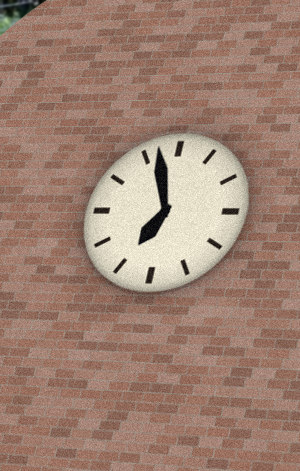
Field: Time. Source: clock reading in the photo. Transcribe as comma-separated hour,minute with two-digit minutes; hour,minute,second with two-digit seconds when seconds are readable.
6,57
